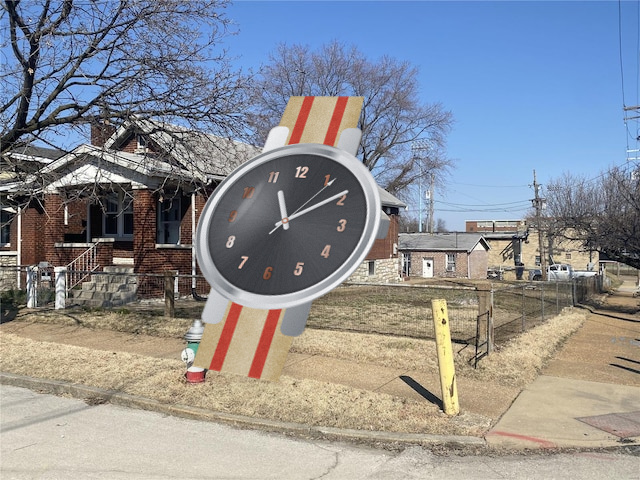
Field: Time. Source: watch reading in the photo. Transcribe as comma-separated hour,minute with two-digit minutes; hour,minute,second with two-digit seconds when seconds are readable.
11,09,06
